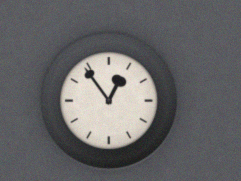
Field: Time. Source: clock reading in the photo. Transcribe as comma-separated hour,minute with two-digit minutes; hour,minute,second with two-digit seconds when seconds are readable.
12,54
